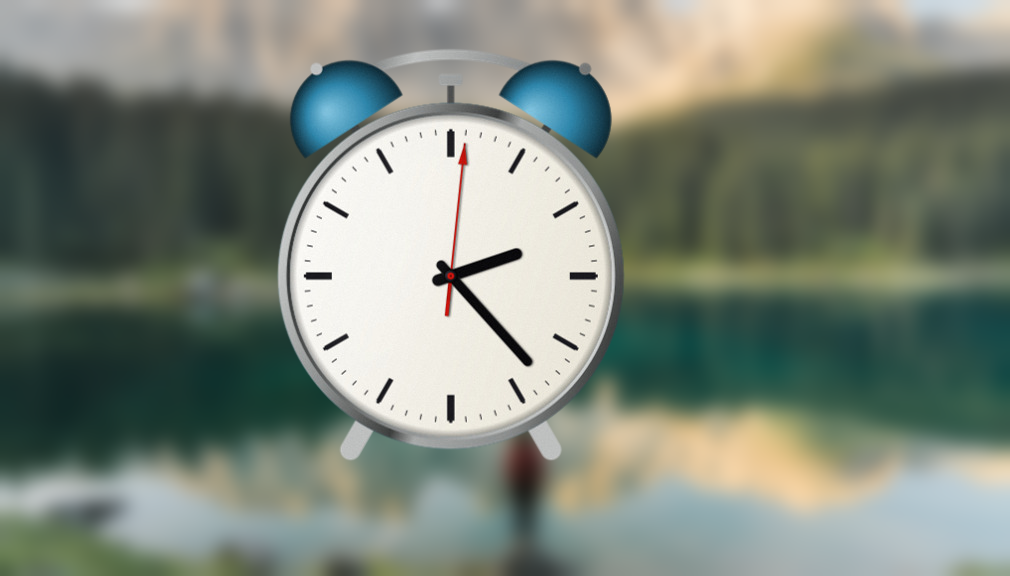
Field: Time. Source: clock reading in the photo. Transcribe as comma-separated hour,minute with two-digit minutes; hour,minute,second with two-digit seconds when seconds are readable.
2,23,01
